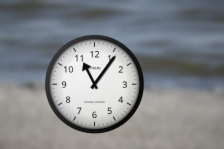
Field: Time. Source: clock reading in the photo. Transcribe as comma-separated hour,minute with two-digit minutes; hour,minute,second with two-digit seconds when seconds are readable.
11,06
